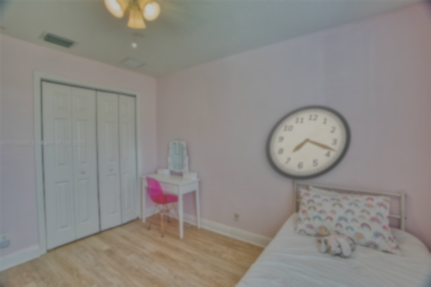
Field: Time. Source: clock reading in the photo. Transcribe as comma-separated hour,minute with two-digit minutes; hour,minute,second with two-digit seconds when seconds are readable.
7,18
